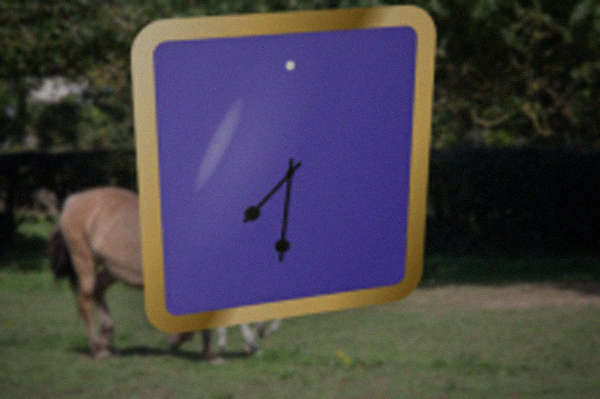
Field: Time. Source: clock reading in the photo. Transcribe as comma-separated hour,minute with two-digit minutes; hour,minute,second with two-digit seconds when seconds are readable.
7,31
